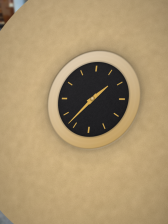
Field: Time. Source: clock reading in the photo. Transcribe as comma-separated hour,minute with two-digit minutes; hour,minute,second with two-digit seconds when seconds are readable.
1,37
